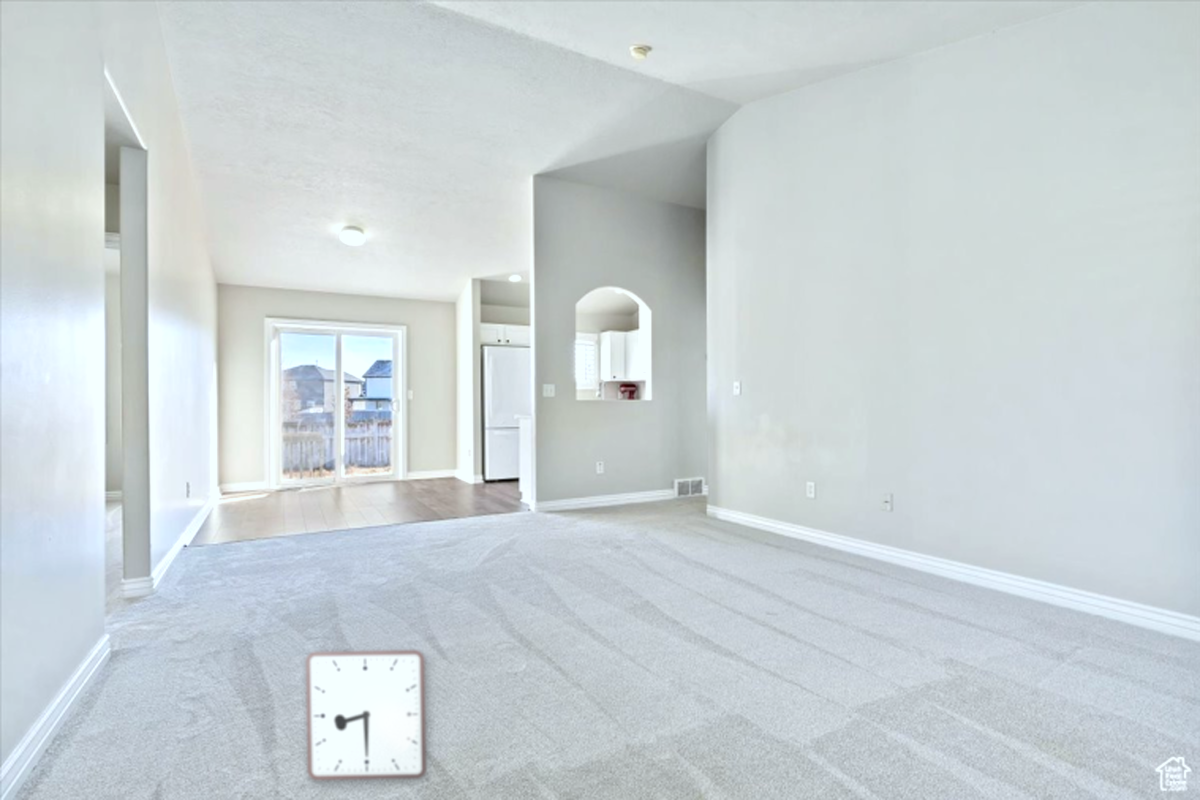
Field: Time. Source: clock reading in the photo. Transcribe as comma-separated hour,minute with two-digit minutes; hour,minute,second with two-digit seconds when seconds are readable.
8,30
